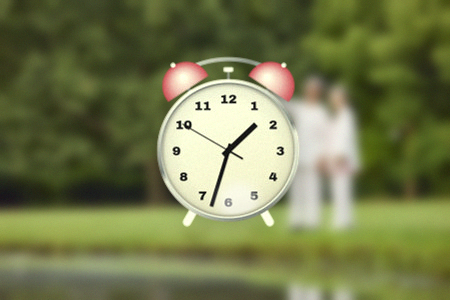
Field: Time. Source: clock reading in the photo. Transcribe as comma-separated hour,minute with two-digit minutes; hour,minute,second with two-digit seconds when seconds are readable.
1,32,50
